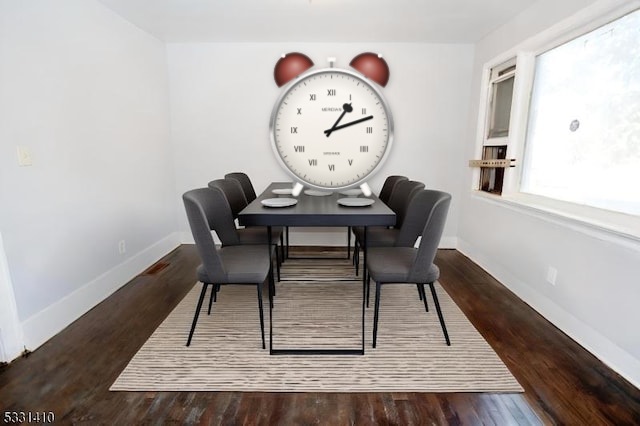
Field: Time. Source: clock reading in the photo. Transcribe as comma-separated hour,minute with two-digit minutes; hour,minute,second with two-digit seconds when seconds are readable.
1,12
